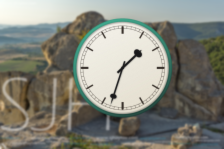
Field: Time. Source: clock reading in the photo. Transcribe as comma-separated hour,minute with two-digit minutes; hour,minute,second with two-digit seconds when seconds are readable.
1,33
